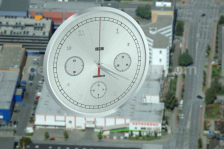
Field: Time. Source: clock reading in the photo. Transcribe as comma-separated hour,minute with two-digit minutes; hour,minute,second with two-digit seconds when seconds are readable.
4,20
